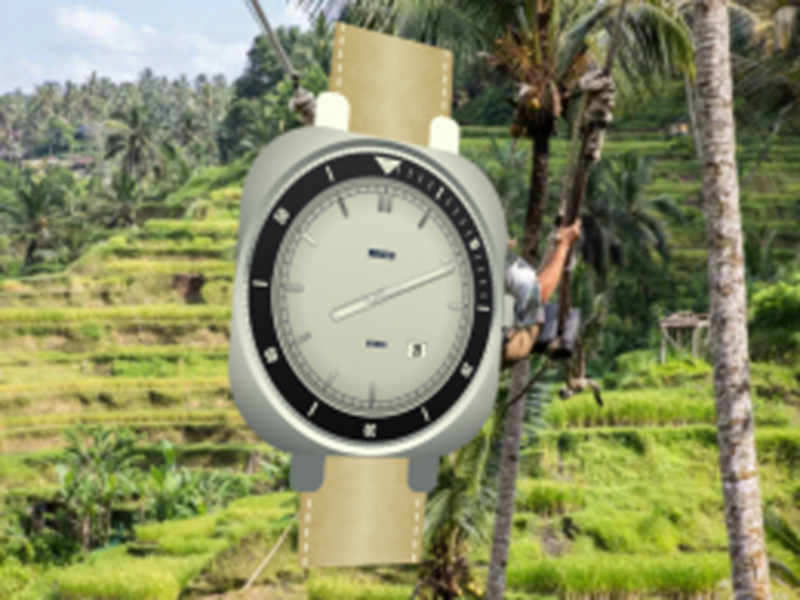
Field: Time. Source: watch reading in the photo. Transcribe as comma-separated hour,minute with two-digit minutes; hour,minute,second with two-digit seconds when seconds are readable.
8,11
